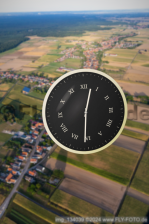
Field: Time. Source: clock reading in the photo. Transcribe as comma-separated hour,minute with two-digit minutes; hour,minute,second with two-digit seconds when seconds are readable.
12,31
